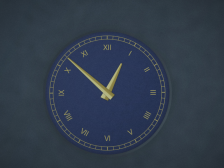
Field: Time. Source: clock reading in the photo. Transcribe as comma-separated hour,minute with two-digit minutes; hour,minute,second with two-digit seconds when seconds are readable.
12,52
